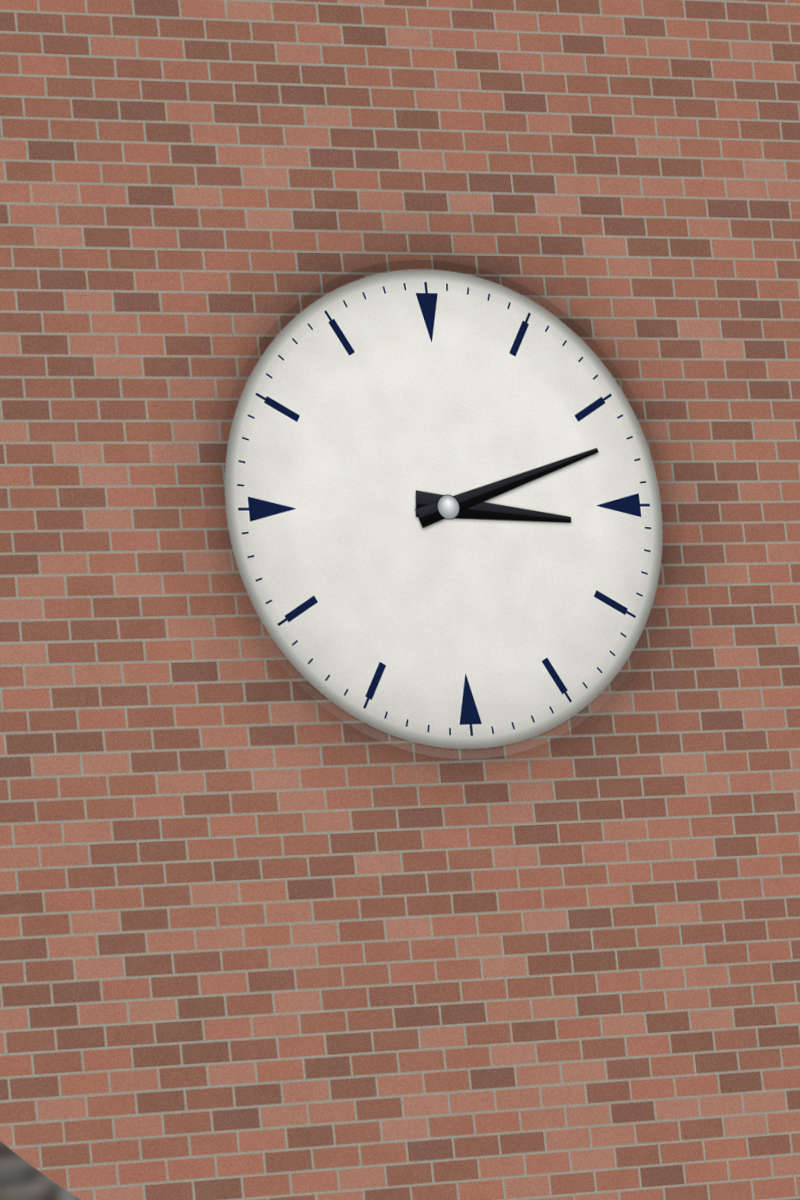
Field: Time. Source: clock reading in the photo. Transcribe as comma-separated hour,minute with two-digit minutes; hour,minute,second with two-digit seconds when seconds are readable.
3,12
